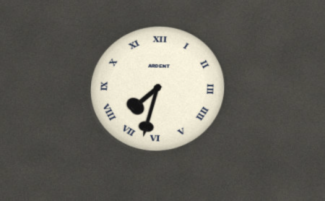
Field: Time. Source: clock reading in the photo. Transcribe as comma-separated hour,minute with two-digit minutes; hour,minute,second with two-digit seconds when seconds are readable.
7,32
